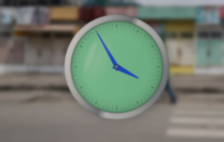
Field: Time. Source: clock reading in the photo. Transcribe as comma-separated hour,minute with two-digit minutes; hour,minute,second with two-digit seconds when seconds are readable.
3,55
